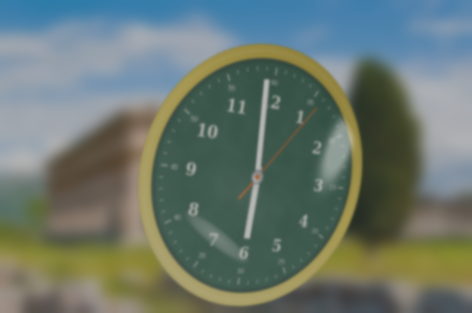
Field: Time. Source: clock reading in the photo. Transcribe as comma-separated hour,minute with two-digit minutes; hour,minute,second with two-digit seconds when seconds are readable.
5,59,06
